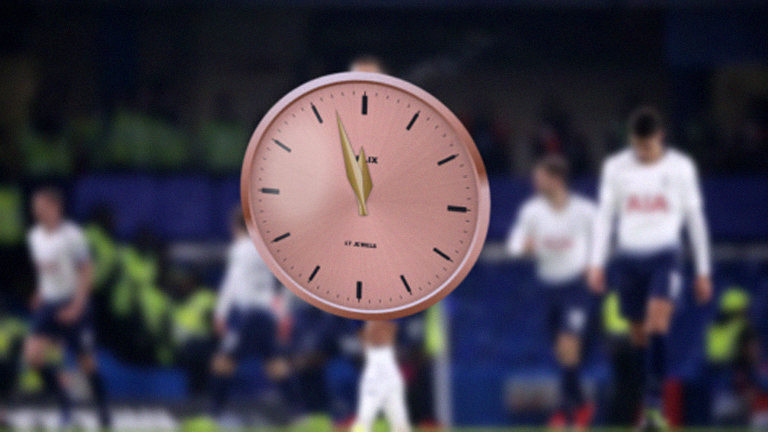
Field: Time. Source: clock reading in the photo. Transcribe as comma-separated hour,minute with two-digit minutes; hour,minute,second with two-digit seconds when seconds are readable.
11,57
